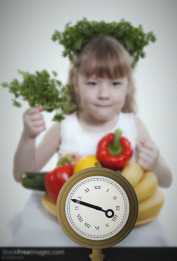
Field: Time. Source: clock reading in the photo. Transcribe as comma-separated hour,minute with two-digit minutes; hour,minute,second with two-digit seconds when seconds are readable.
3,48
